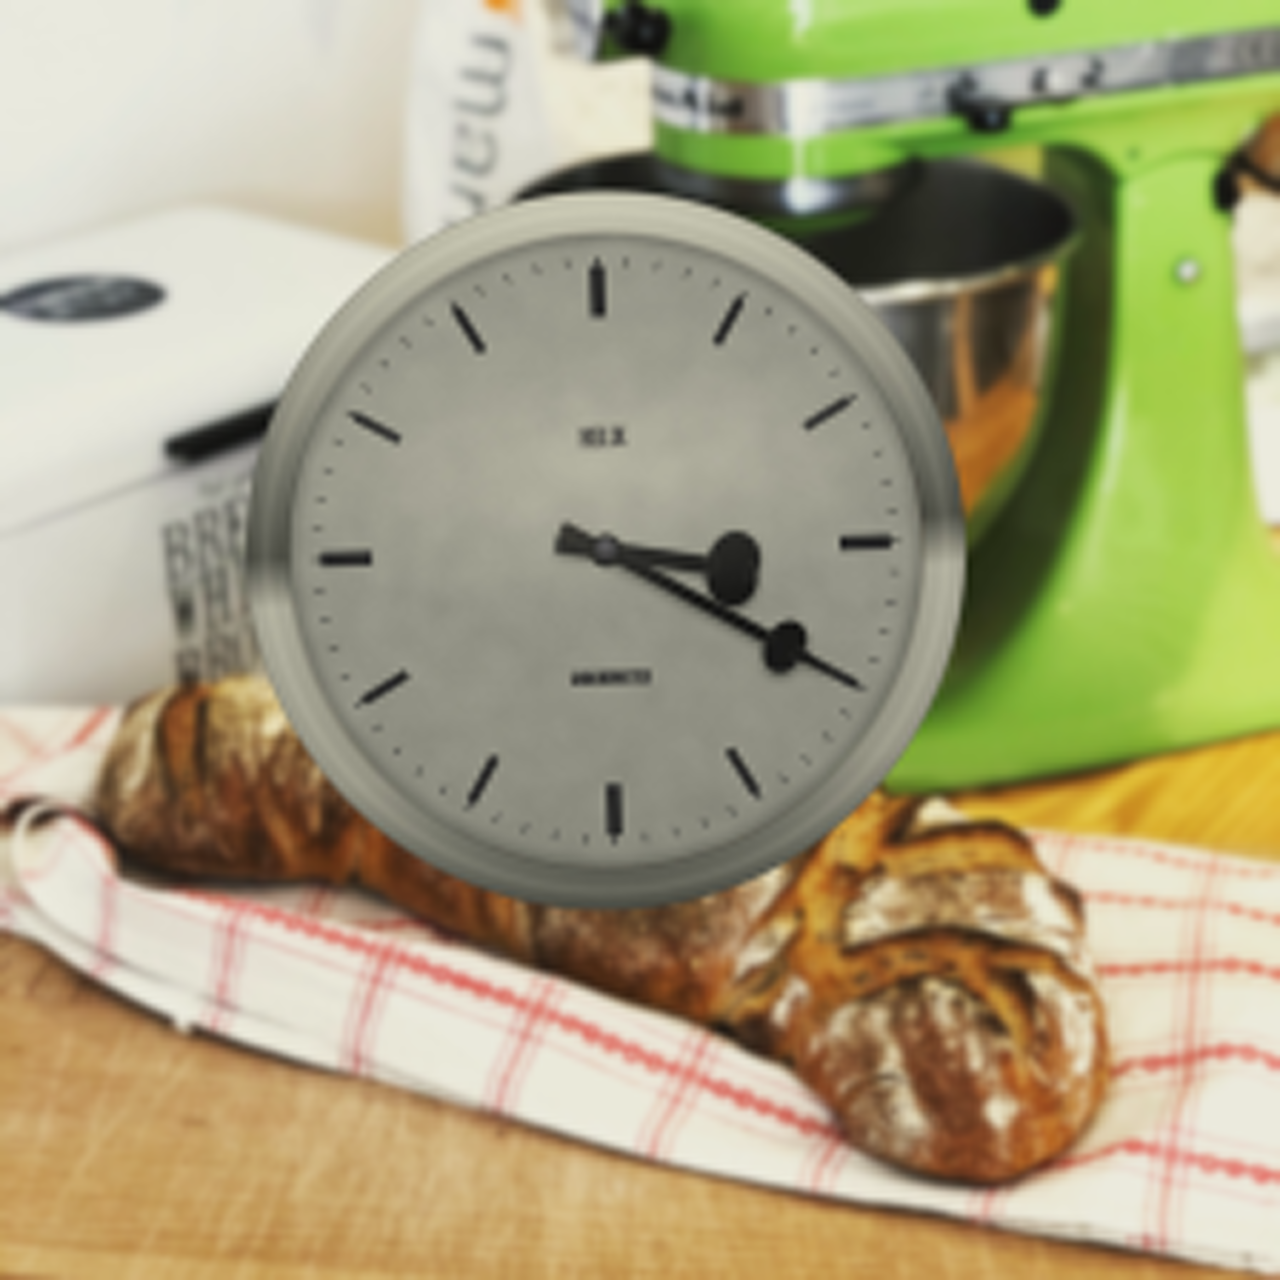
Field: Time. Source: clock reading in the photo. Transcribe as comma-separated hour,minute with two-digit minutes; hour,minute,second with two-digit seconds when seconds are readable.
3,20
